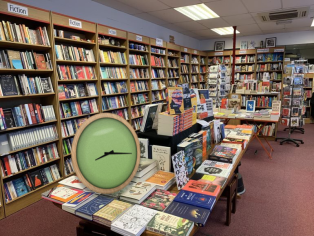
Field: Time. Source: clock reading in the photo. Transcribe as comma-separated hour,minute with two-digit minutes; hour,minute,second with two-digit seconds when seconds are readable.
8,15
